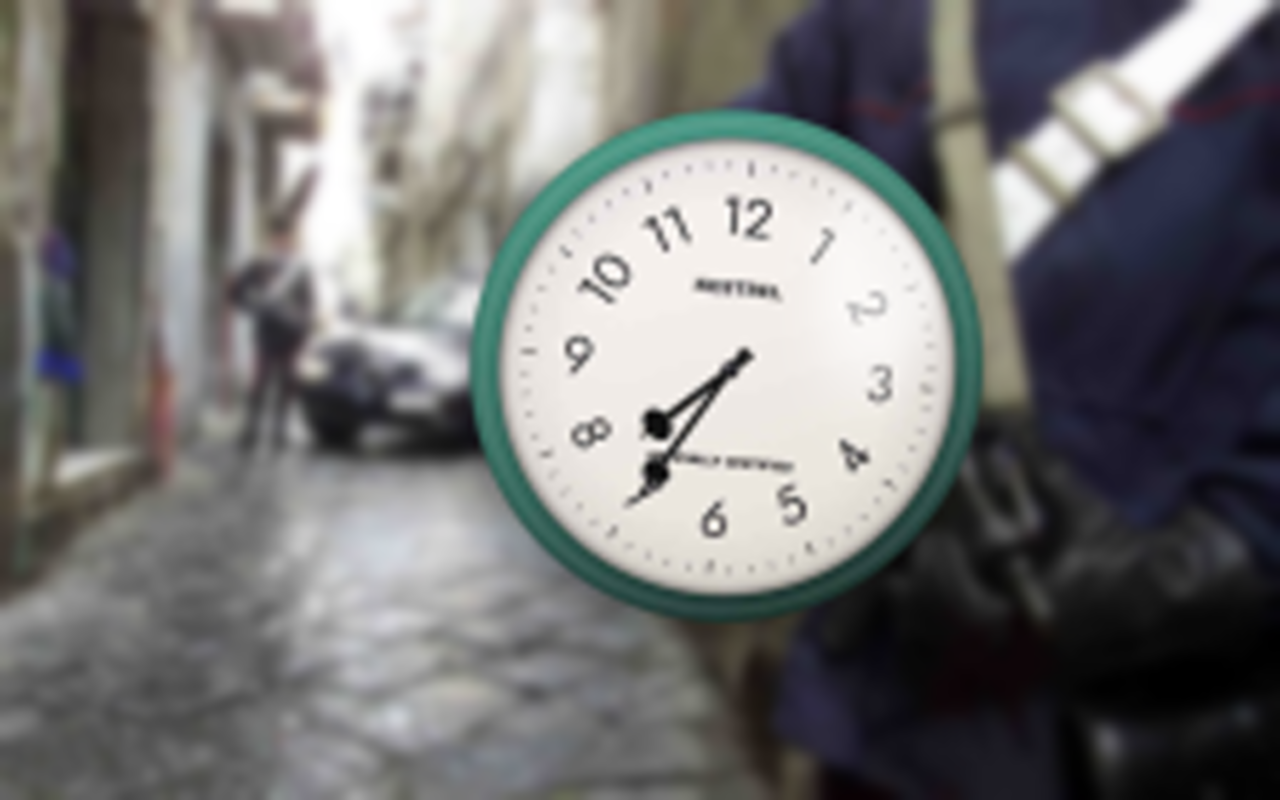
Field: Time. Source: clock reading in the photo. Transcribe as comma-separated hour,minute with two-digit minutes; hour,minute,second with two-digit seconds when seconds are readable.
7,35
